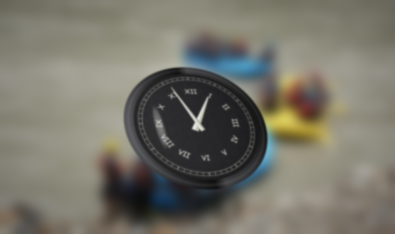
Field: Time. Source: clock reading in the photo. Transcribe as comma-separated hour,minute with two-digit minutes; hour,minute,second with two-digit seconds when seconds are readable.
12,56
